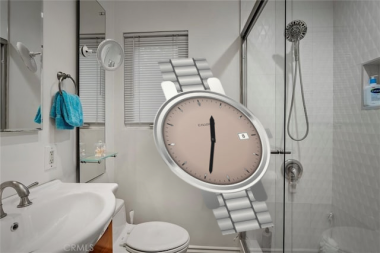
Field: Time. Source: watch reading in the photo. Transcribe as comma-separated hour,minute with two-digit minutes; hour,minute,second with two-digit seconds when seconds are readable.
12,34
